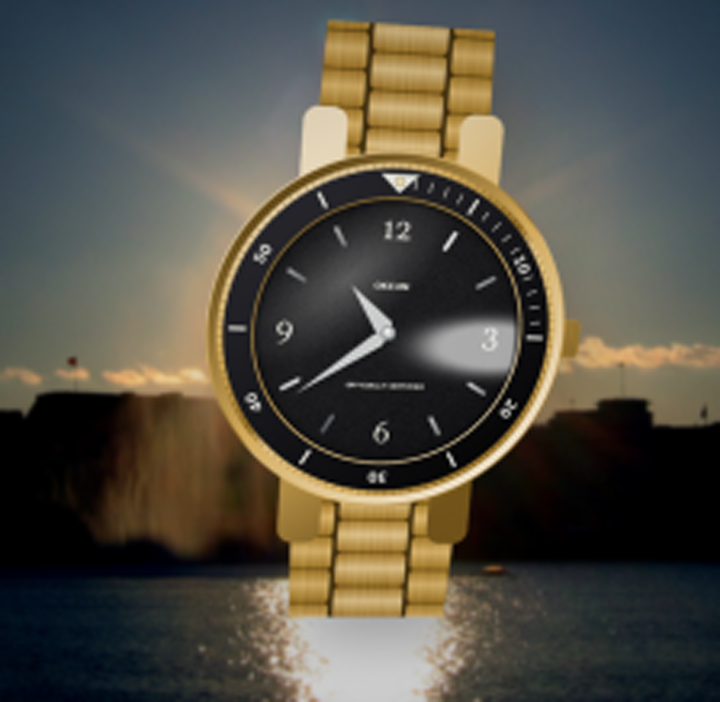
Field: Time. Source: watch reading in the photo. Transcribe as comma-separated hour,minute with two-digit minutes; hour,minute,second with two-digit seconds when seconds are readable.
10,39
